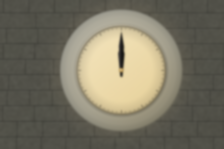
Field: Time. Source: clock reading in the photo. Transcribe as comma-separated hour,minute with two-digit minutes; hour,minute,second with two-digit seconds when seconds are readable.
12,00
